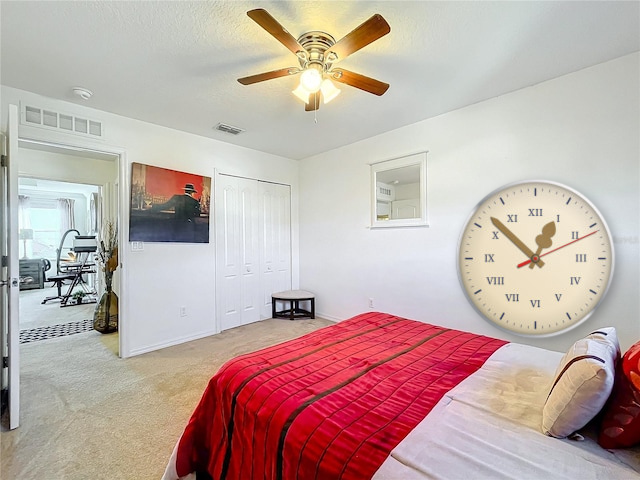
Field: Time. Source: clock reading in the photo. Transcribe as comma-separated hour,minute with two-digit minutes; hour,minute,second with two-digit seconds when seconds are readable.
12,52,11
